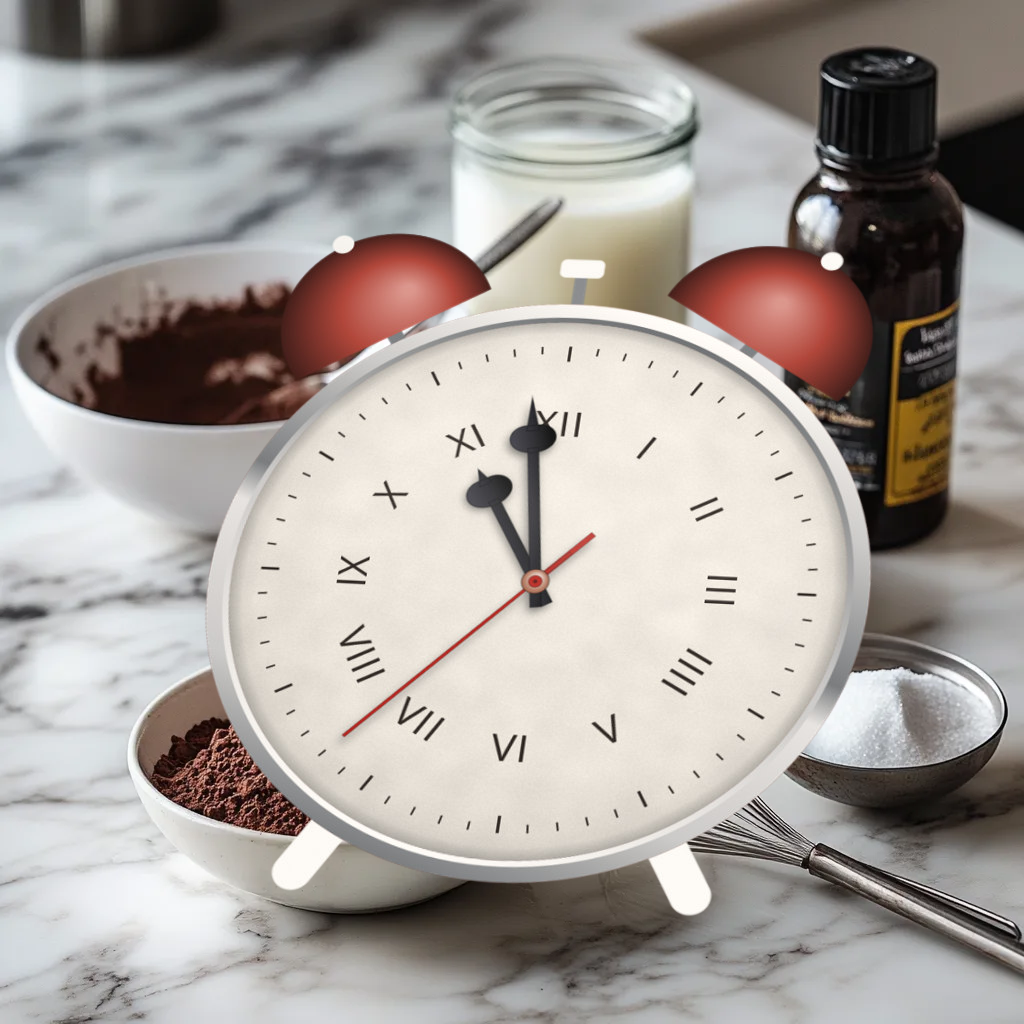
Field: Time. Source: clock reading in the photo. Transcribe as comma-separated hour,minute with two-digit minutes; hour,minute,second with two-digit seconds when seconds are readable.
10,58,37
